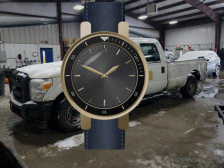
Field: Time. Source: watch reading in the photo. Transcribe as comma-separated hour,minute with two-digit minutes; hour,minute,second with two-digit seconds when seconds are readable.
1,49
